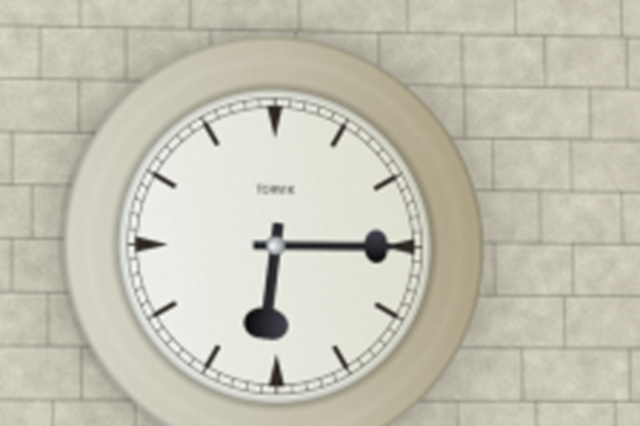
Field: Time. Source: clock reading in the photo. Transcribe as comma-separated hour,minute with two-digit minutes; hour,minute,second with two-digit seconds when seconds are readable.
6,15
